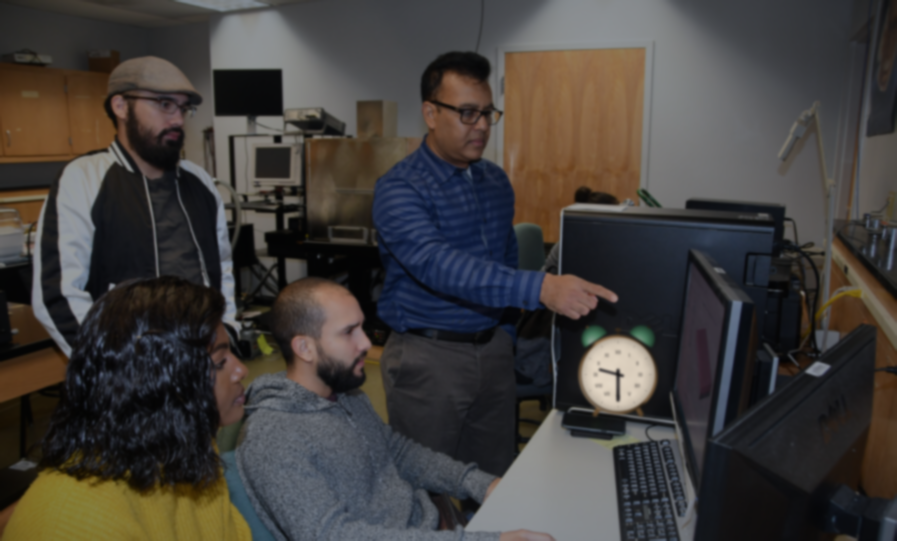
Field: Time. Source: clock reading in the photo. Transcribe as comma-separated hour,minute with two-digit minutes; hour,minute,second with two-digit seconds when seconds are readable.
9,30
